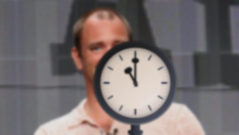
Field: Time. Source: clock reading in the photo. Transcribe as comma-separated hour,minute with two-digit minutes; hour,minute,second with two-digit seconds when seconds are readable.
11,00
